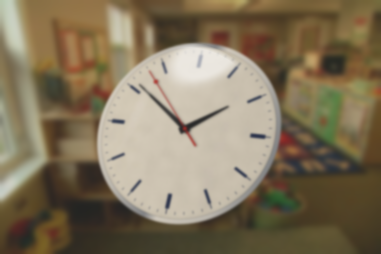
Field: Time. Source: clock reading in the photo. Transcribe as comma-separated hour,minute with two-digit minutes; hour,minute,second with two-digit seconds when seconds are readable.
1,50,53
